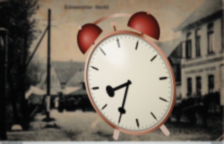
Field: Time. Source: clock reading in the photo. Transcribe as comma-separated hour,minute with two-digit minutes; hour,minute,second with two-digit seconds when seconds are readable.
8,35
